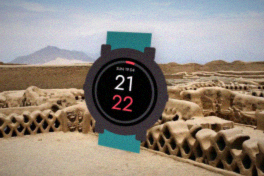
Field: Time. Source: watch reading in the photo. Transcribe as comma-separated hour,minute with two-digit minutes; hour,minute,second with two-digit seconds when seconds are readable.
21,22
